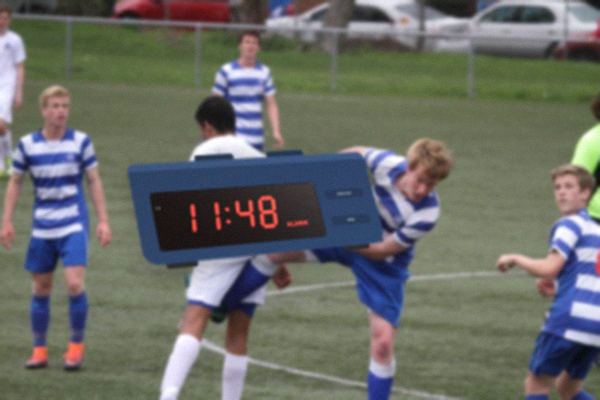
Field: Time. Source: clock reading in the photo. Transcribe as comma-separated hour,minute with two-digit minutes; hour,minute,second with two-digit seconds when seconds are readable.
11,48
